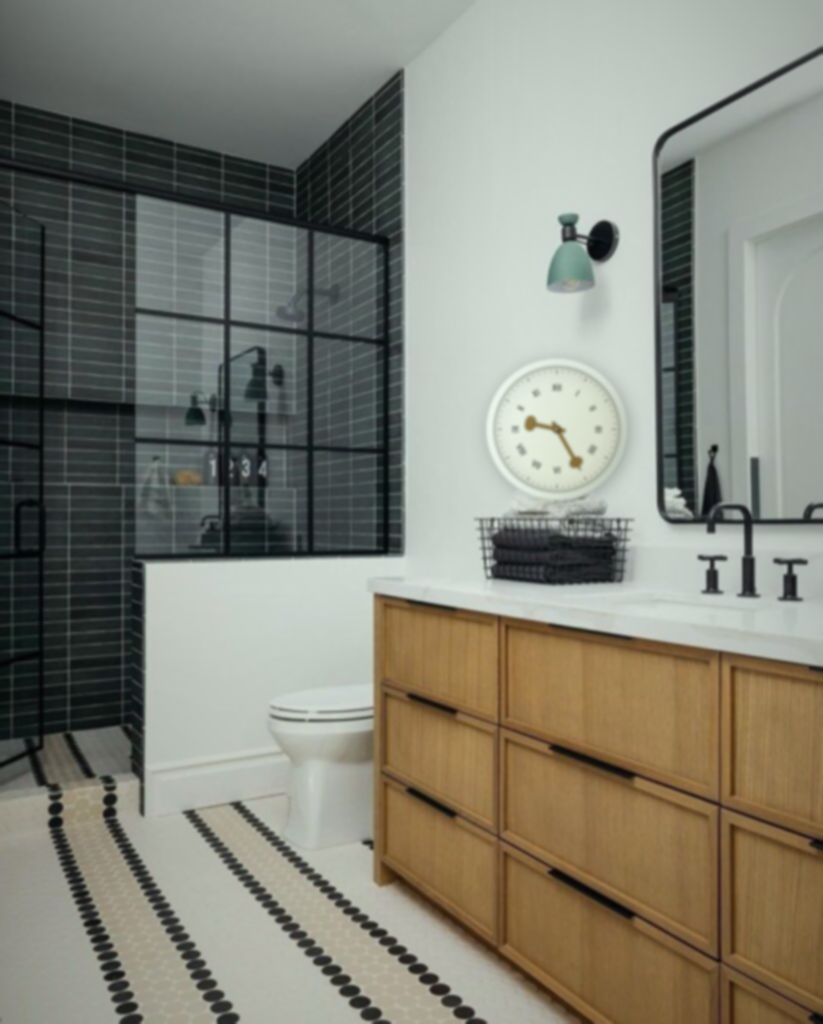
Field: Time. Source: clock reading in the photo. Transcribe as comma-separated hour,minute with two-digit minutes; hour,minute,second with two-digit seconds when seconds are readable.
9,25
